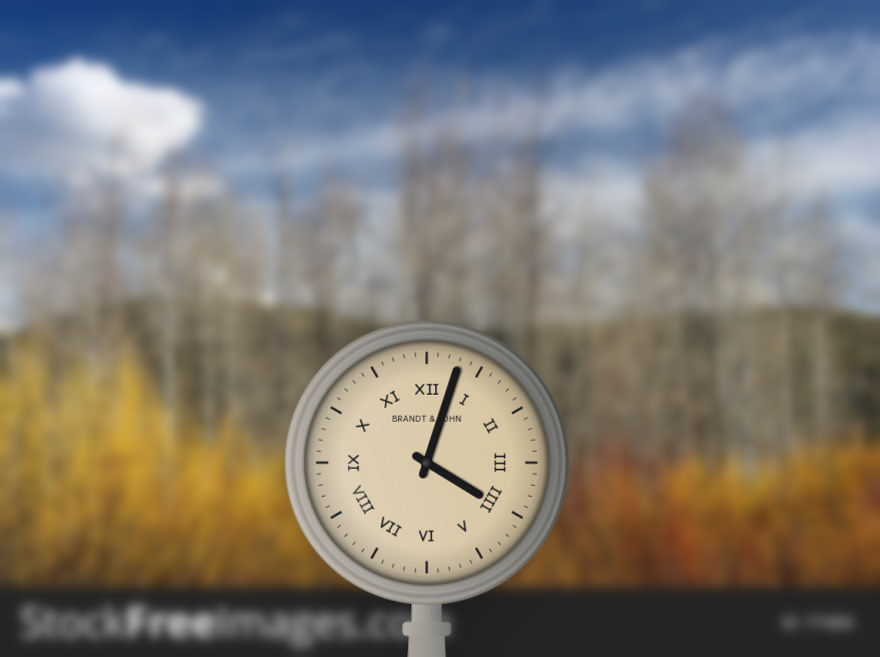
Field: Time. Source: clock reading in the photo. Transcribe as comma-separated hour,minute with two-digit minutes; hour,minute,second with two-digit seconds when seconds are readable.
4,03
